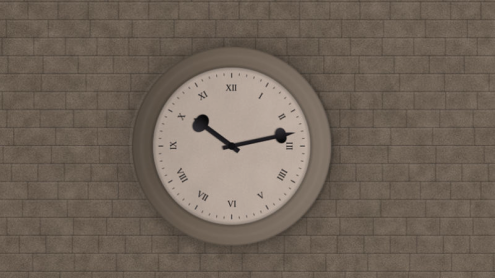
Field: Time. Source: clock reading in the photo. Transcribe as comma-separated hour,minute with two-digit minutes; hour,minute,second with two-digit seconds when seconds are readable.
10,13
